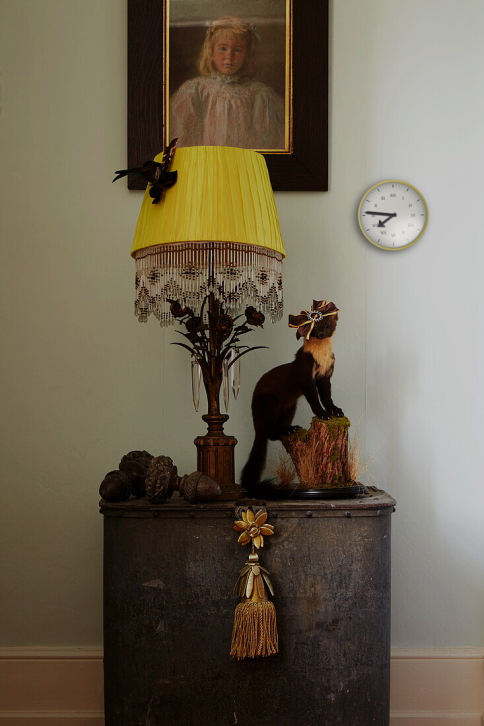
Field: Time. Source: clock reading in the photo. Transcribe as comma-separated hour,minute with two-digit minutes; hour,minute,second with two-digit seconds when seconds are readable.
7,46
